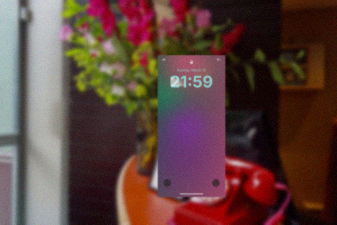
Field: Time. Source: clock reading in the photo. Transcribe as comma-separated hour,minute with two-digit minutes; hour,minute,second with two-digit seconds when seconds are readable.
21,59
